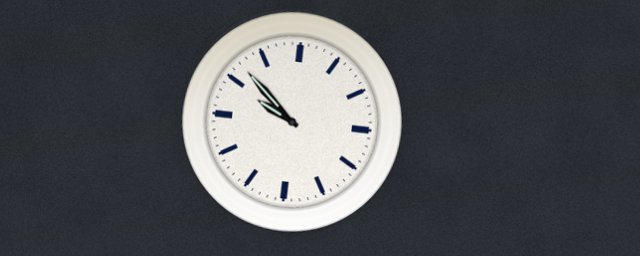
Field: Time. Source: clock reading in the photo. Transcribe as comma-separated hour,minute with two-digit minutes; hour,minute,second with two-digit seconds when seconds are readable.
9,52
